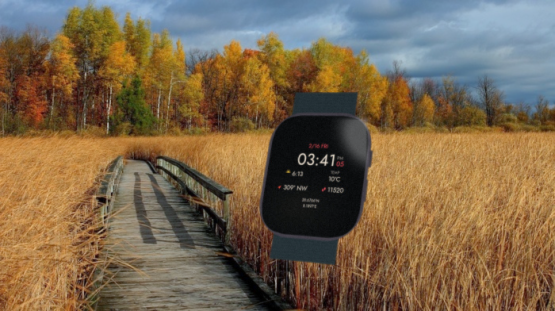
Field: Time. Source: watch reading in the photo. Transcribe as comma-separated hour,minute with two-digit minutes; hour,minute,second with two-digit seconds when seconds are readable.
3,41
